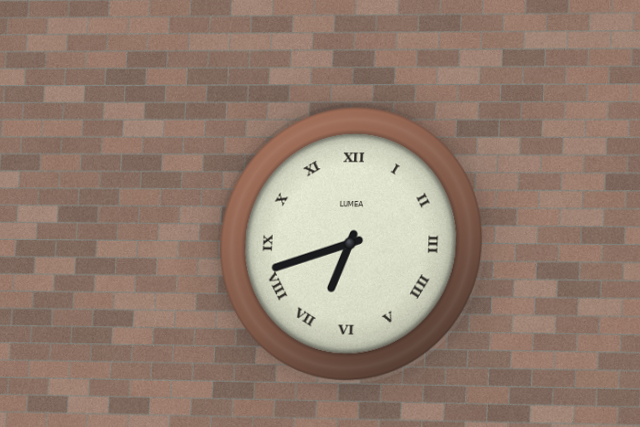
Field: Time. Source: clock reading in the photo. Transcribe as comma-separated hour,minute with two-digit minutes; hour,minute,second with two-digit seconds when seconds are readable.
6,42
